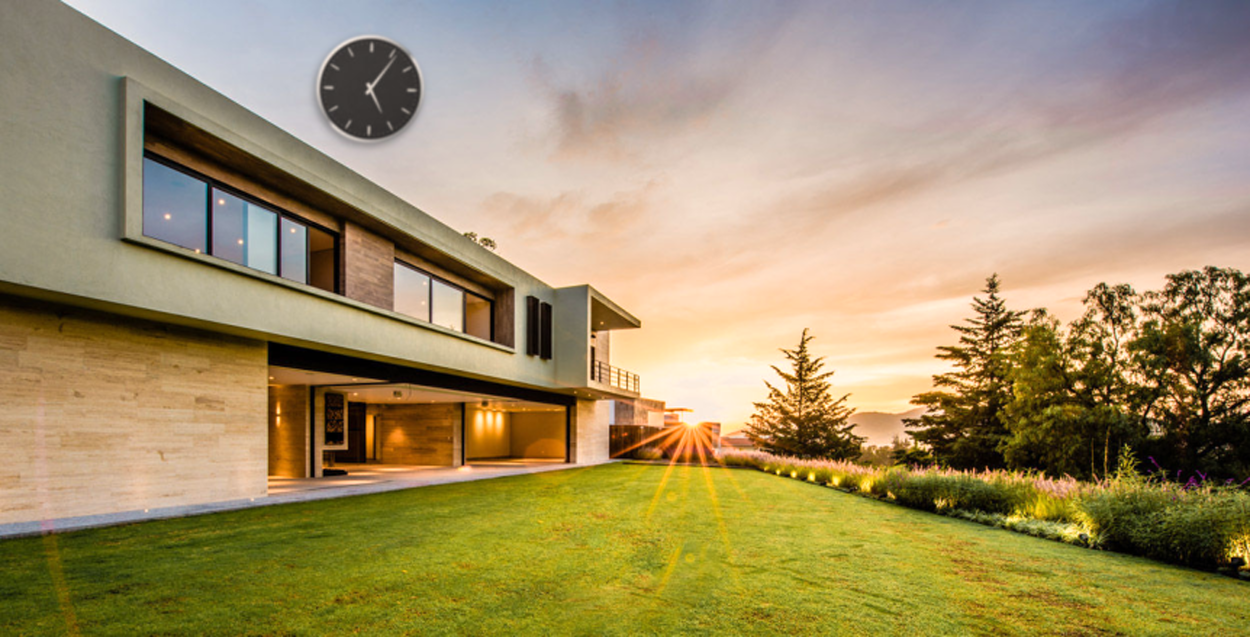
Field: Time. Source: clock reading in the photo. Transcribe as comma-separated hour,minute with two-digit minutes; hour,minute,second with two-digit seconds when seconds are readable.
5,06
